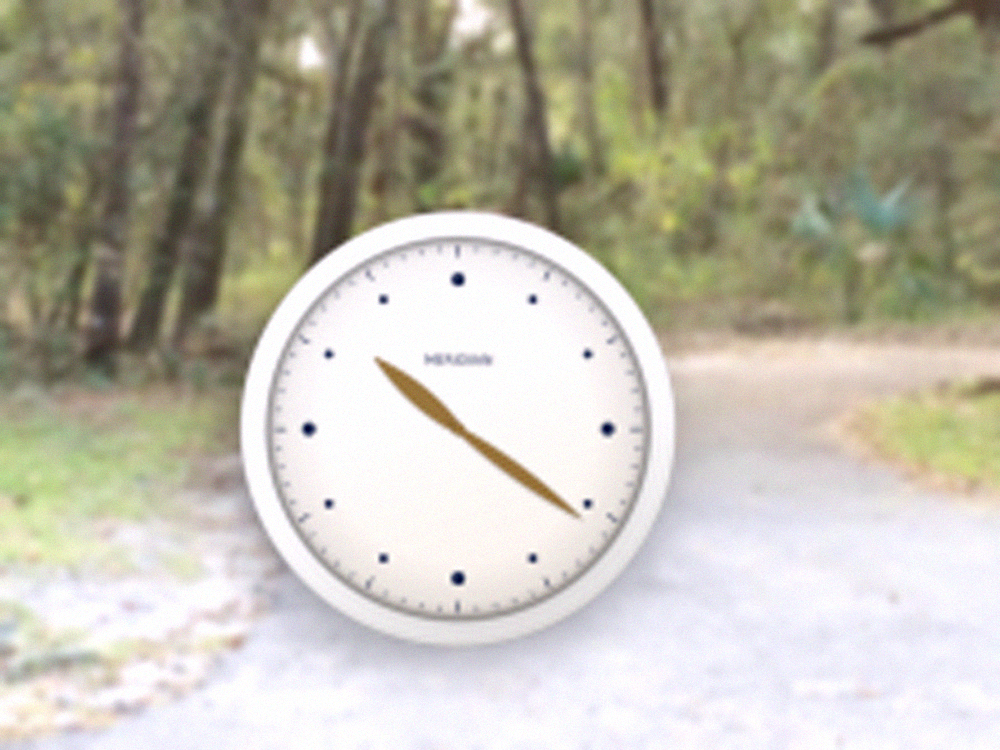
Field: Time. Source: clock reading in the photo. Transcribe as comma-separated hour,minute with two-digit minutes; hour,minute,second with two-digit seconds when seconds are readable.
10,21
